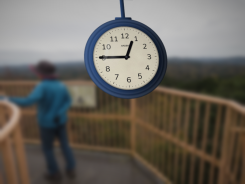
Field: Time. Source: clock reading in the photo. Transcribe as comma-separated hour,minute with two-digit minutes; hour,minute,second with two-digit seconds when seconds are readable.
12,45
